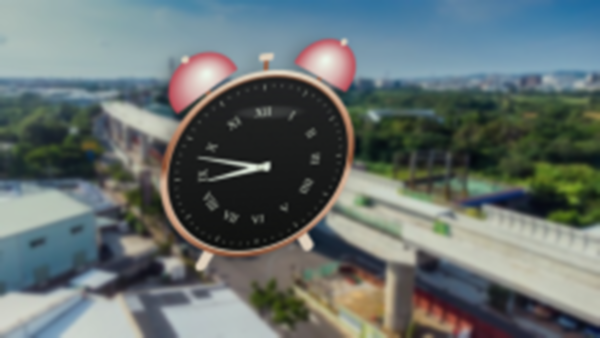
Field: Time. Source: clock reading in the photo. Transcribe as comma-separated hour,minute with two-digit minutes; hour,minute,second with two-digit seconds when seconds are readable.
8,48
